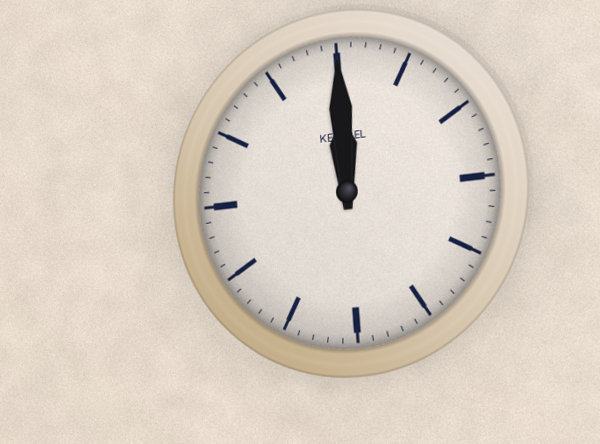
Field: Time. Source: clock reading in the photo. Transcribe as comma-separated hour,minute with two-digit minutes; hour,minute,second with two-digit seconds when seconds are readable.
12,00
